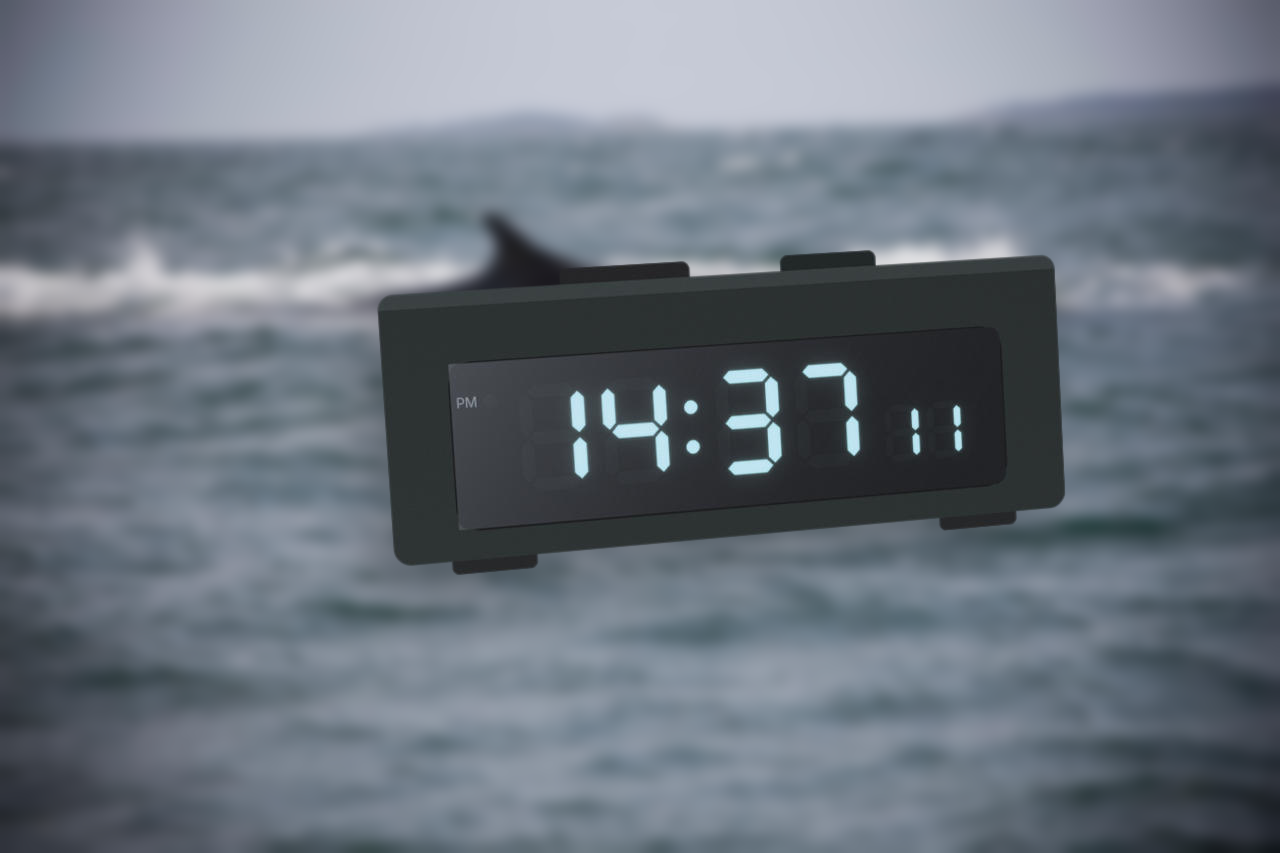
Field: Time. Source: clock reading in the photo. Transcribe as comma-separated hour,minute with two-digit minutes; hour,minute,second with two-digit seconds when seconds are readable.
14,37,11
